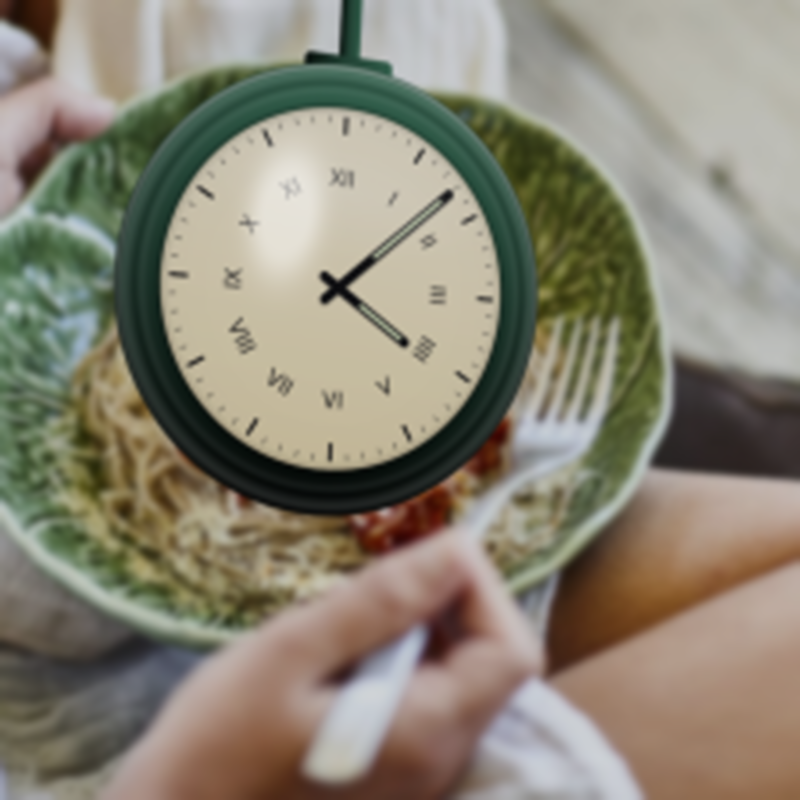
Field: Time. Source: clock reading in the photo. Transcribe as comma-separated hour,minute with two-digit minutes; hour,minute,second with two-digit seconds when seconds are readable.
4,08
